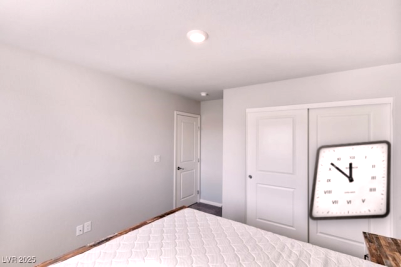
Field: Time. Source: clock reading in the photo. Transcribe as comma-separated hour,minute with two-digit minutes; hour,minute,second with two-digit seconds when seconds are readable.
11,52
